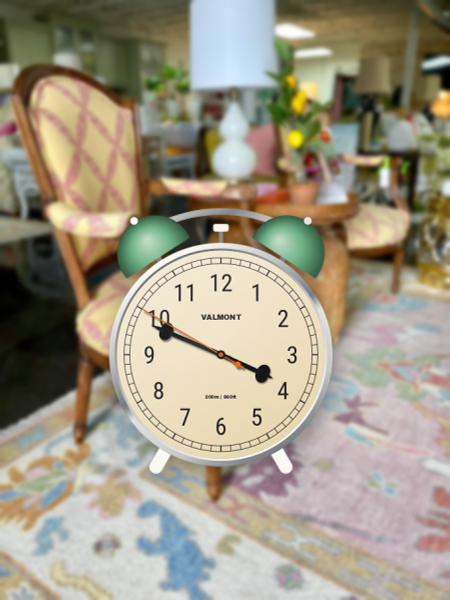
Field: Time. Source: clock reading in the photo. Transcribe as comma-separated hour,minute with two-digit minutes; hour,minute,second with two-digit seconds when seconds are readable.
3,48,50
